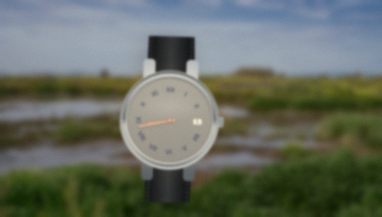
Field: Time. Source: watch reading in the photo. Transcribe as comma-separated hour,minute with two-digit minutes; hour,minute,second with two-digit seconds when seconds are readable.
8,43
